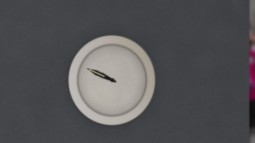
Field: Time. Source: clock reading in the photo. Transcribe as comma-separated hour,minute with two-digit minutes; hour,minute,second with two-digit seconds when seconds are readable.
9,49
